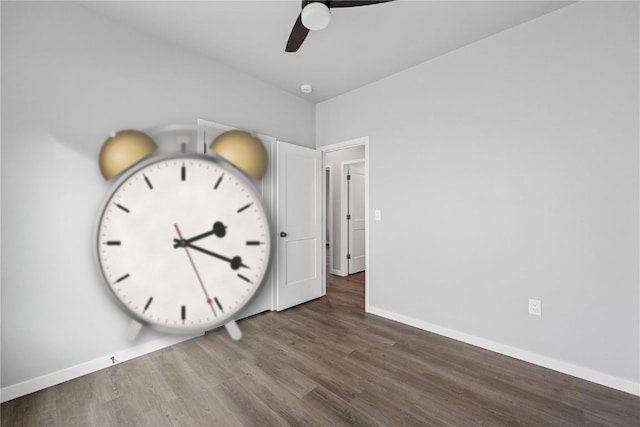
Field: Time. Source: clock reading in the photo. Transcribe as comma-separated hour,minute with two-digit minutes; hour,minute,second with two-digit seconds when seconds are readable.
2,18,26
